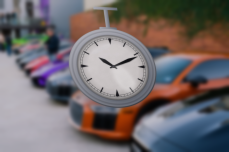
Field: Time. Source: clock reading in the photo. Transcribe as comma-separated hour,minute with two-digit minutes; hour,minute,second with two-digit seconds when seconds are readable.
10,11
